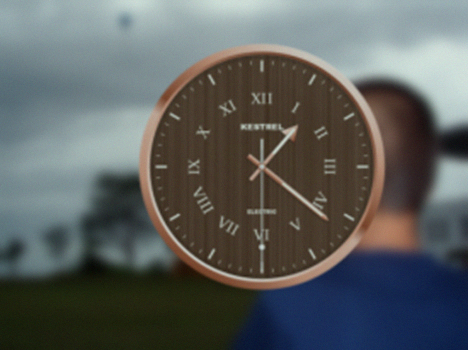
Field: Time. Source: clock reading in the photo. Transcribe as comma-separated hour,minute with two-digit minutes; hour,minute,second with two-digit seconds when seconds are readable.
1,21,30
